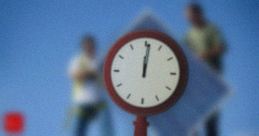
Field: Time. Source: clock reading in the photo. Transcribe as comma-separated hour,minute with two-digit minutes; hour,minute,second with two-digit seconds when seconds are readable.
12,01
